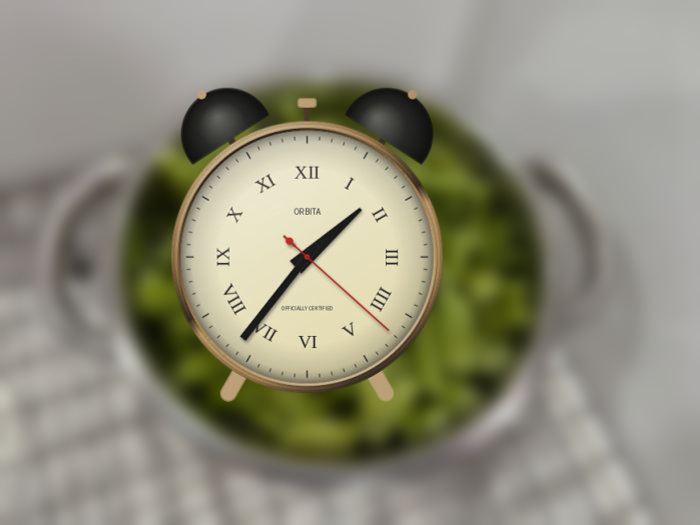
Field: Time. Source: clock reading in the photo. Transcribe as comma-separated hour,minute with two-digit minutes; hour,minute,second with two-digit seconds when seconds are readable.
1,36,22
